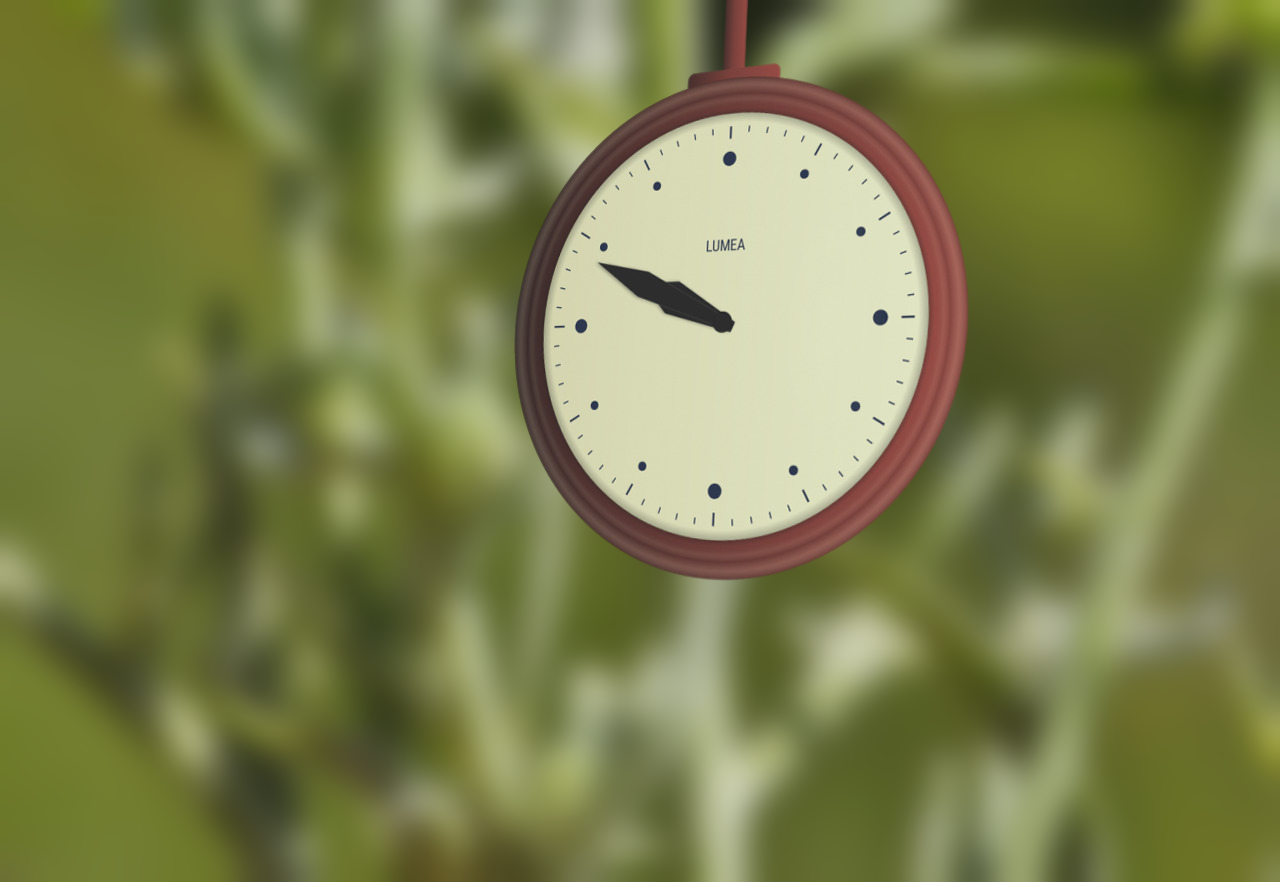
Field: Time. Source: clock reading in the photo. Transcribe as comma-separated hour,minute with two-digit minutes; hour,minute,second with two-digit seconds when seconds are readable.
9,49
